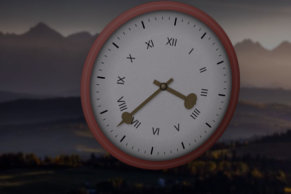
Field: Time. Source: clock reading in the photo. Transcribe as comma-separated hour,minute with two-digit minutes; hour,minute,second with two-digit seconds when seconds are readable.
3,37
